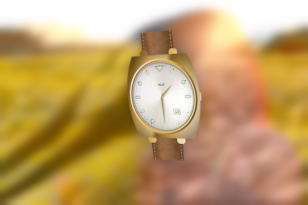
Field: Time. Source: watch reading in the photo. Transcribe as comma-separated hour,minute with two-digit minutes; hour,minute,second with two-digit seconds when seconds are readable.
1,30
